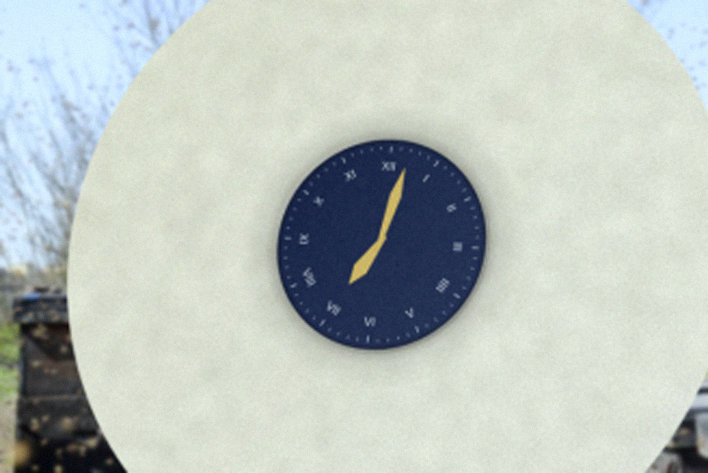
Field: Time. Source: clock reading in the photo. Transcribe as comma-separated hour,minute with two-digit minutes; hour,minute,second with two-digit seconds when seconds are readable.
7,02
